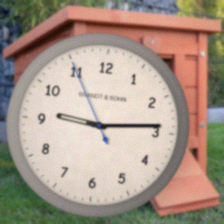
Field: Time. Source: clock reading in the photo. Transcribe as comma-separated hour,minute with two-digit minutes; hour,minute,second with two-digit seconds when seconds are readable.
9,13,55
